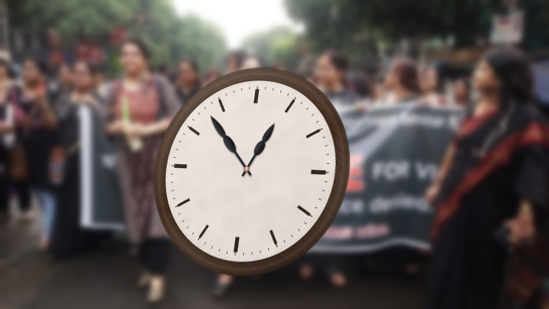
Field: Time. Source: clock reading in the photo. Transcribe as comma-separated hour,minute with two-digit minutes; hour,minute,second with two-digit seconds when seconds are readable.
12,53
